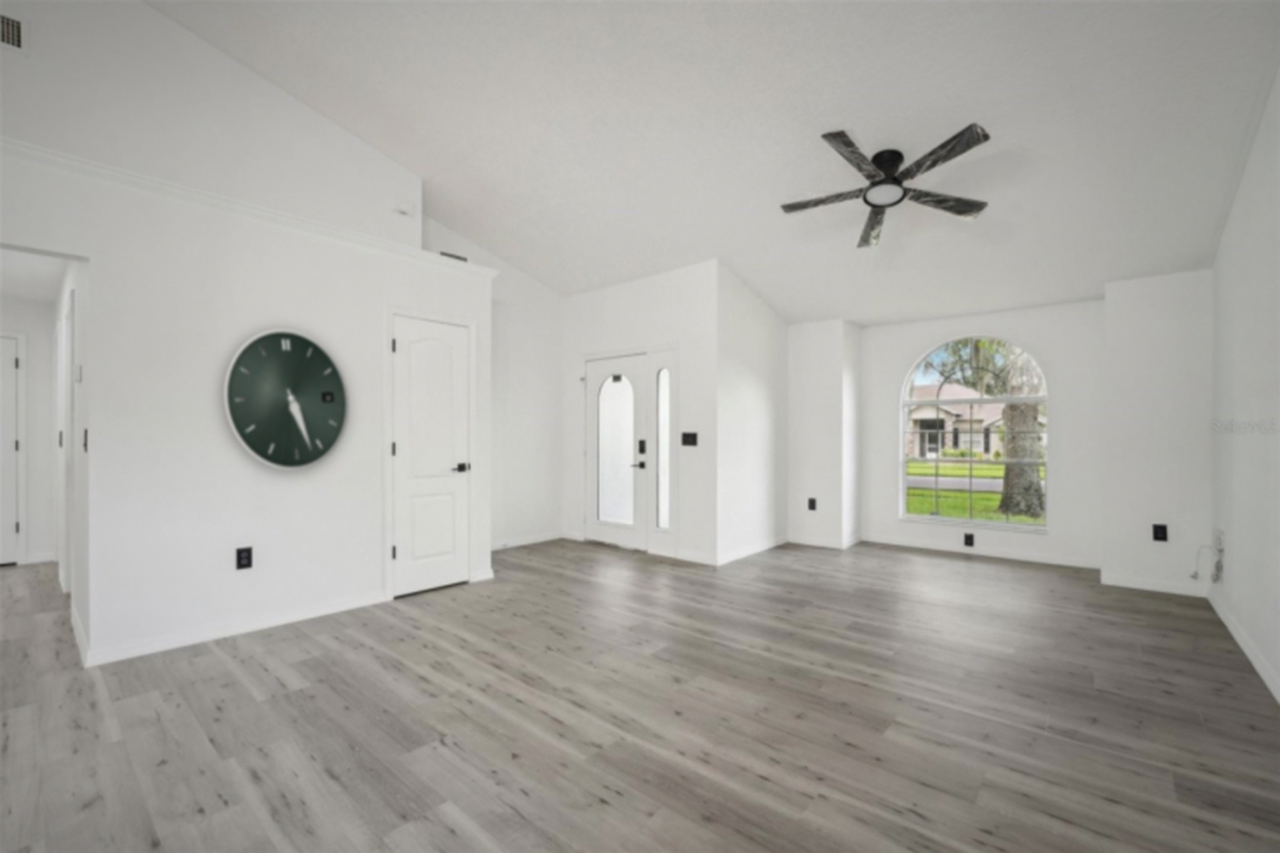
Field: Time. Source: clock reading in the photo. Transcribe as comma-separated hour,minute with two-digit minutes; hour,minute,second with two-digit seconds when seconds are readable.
5,27
